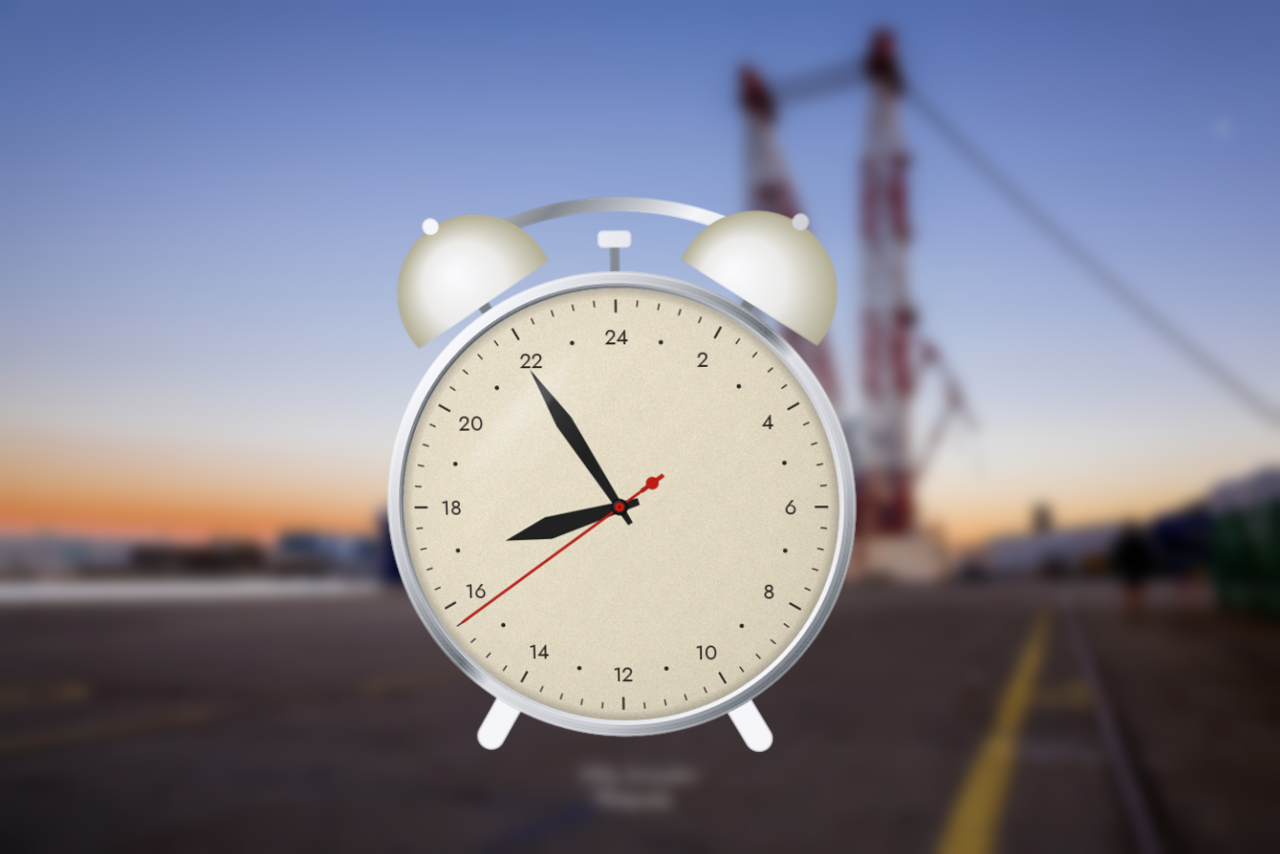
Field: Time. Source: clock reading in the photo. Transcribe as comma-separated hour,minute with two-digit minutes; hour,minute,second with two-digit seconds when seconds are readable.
16,54,39
